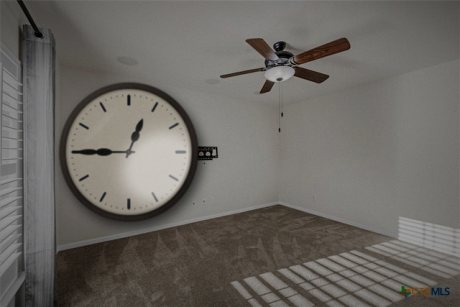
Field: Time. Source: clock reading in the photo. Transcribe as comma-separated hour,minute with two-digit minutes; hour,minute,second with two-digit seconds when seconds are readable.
12,45
